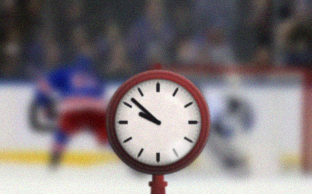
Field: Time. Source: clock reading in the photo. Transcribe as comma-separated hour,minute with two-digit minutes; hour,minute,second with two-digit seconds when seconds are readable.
9,52
